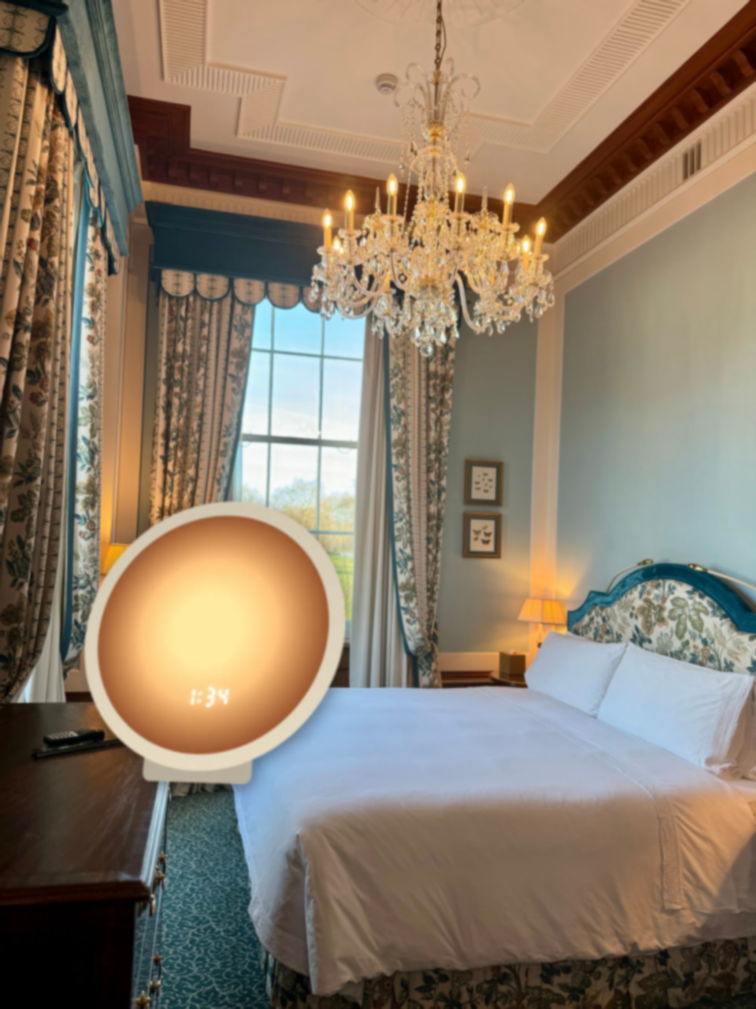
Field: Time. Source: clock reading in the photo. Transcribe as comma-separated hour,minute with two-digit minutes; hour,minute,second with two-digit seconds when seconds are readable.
1,34
